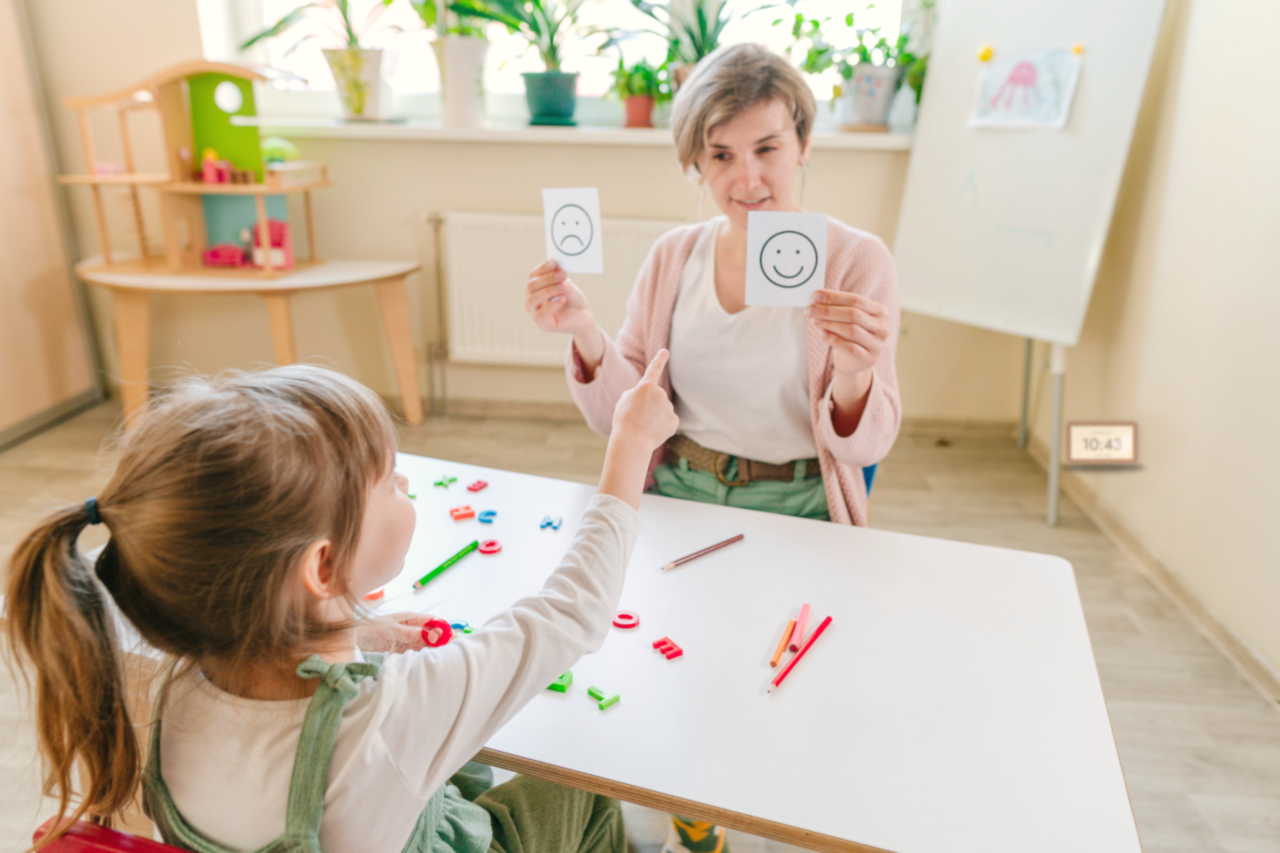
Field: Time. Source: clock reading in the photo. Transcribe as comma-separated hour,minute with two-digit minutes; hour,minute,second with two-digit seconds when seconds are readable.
10,43
